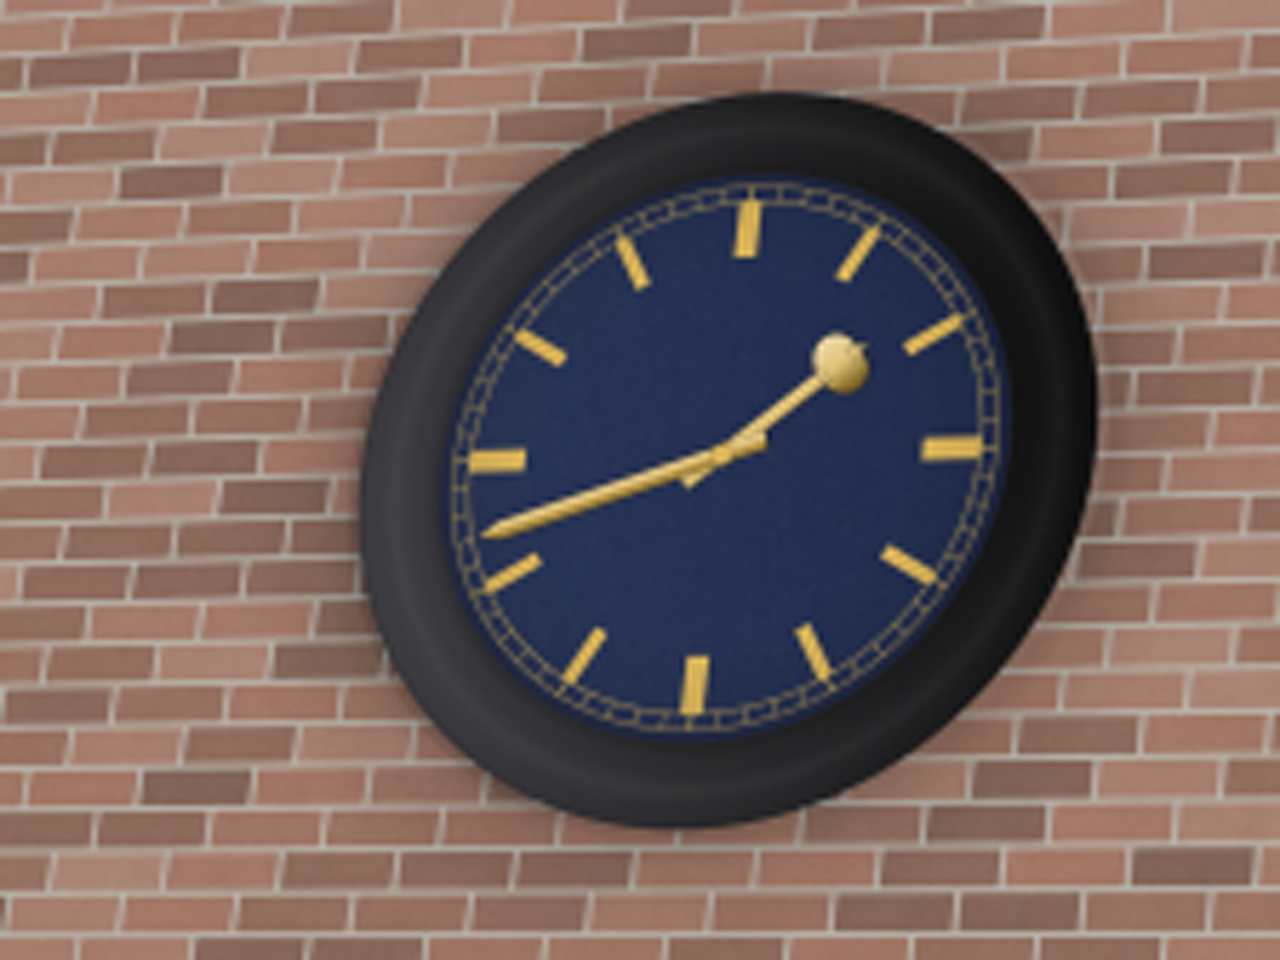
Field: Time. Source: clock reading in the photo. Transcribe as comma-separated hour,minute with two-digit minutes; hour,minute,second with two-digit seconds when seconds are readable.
1,42
